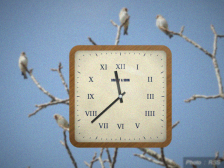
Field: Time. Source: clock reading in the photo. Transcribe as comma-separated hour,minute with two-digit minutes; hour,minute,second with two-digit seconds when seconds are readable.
11,38
